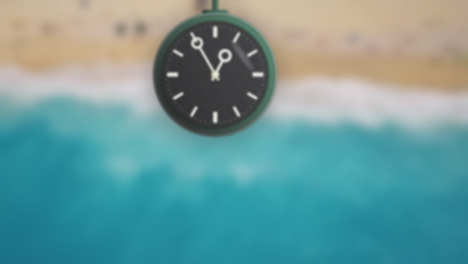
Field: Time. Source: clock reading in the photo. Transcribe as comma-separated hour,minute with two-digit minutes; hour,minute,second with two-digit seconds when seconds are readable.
12,55
